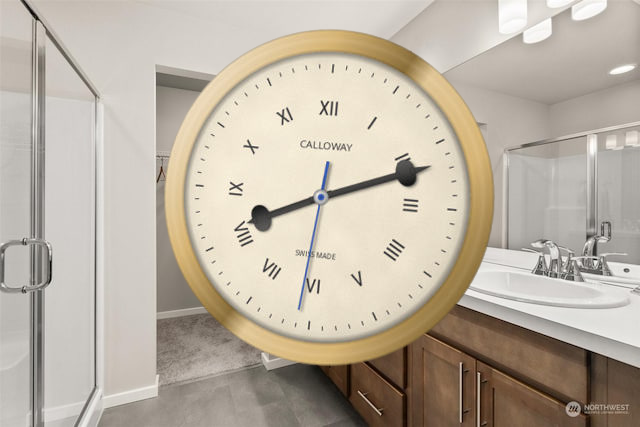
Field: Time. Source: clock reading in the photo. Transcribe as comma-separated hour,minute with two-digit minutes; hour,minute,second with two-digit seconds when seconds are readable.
8,11,31
